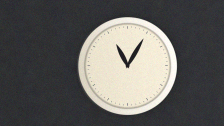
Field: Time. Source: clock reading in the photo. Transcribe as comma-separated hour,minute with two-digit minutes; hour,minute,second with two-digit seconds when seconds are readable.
11,05
